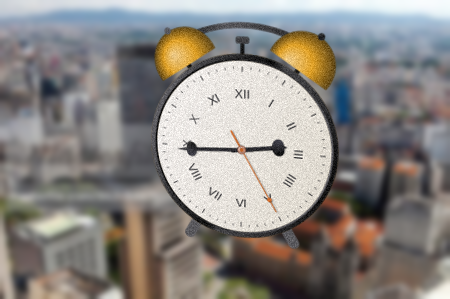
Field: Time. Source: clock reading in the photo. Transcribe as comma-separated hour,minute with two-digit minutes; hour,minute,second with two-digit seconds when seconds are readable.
2,44,25
